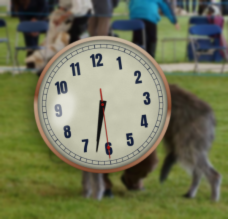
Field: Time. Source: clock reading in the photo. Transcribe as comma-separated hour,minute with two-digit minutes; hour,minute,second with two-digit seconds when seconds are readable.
6,32,30
